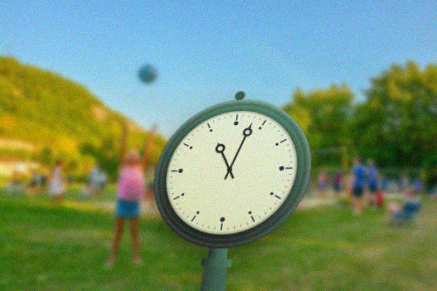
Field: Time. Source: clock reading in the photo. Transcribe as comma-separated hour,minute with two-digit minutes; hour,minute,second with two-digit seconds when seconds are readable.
11,03
